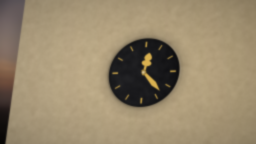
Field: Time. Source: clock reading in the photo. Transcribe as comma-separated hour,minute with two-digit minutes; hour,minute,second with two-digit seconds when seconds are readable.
12,23
